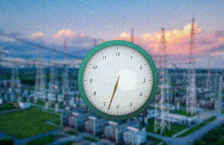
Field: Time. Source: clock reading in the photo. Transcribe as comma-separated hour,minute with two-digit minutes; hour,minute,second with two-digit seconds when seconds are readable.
6,33
